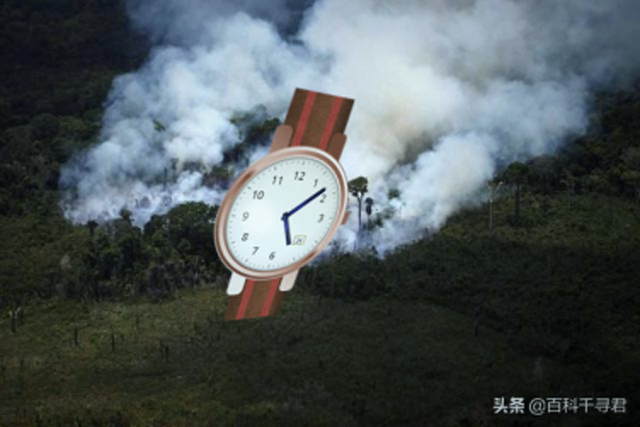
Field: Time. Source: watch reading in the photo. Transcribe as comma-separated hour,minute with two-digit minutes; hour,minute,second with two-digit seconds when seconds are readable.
5,08
